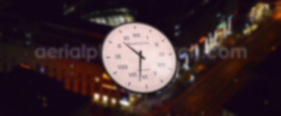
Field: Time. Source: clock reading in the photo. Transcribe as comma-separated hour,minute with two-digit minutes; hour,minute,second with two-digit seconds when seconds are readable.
10,32
